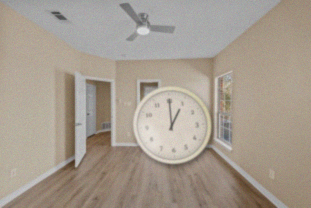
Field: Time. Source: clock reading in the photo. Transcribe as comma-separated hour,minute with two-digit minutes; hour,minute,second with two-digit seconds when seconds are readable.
1,00
